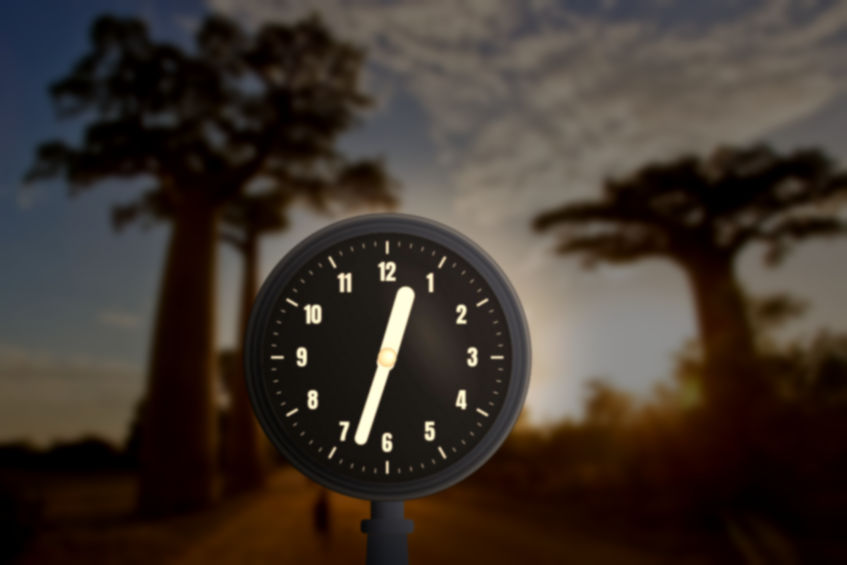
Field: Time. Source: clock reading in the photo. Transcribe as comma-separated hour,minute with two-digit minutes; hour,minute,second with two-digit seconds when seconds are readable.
12,33
